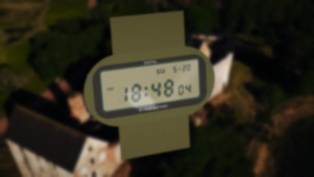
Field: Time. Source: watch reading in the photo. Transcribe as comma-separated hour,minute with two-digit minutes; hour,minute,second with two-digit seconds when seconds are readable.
18,48,04
